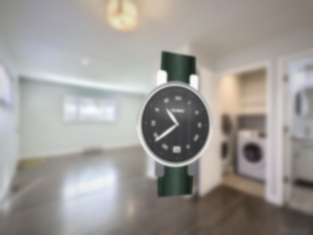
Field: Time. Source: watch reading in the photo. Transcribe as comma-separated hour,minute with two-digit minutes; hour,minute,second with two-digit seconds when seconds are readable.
10,39
